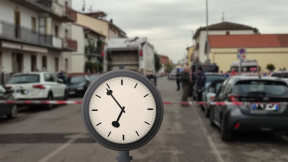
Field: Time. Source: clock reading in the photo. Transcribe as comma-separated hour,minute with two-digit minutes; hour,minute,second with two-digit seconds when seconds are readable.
6,54
